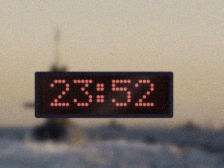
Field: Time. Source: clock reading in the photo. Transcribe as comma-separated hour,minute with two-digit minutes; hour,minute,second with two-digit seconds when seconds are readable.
23,52
